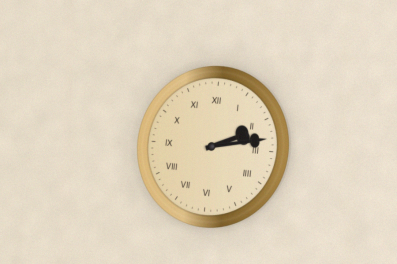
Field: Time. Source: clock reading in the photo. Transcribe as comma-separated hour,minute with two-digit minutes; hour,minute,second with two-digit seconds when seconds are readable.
2,13
